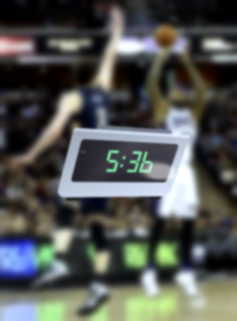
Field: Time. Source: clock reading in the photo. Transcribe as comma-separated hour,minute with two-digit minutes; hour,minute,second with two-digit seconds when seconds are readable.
5,36
